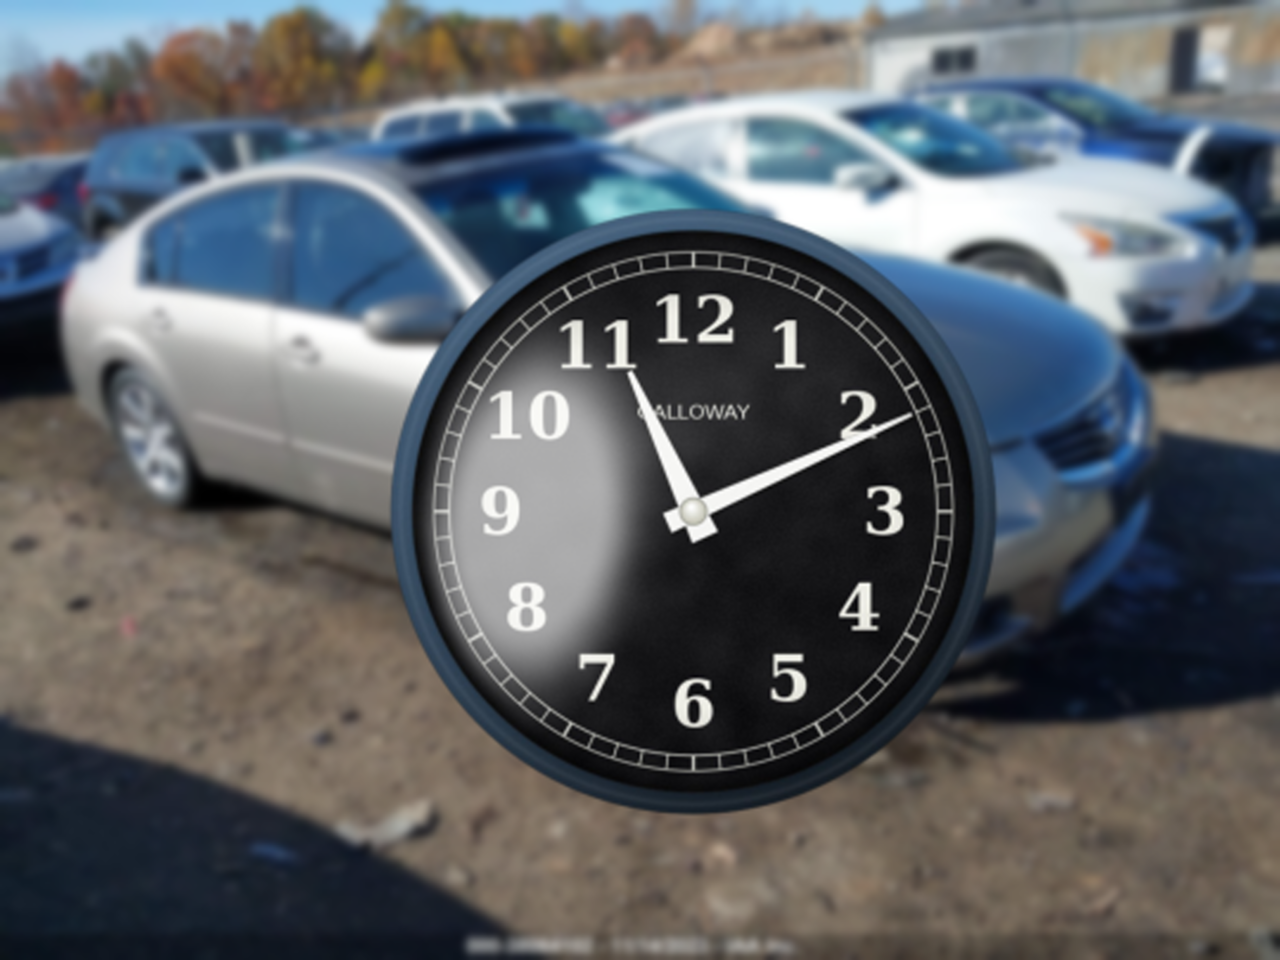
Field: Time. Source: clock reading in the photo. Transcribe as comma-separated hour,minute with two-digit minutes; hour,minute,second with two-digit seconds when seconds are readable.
11,11
